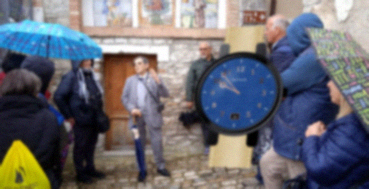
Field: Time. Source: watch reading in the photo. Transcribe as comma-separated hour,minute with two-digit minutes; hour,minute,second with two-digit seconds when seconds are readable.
9,53
